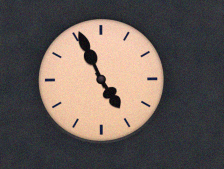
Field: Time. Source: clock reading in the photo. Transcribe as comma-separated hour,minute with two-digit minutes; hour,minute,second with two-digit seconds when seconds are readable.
4,56
